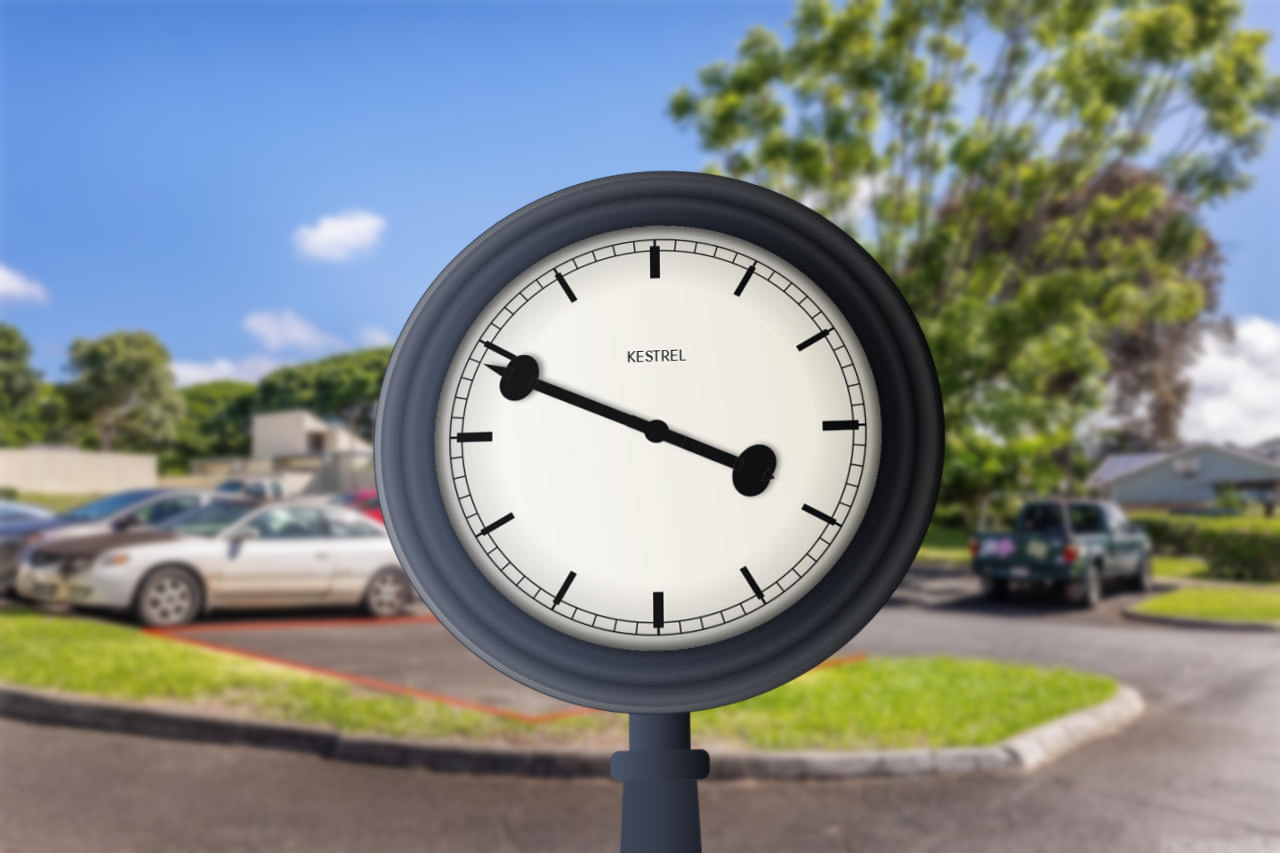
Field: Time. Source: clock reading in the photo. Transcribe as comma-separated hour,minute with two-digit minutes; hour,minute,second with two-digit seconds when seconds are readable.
3,49
